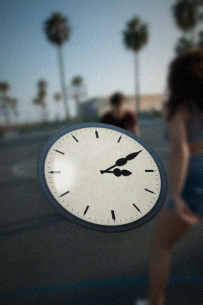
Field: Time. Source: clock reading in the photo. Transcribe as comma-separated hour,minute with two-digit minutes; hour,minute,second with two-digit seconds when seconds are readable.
3,10
